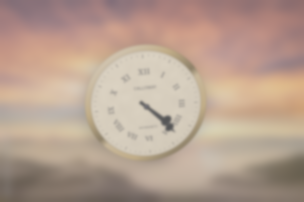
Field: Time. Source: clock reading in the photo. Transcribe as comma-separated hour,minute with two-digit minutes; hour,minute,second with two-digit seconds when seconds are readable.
4,23
